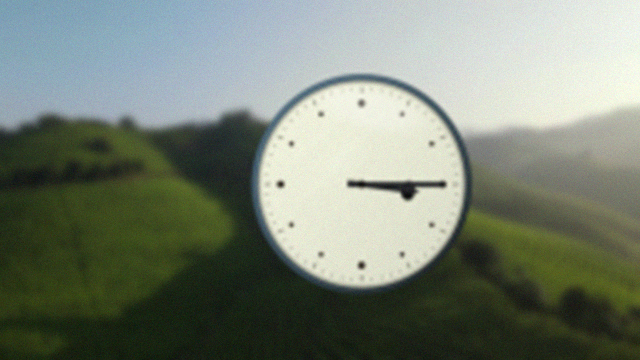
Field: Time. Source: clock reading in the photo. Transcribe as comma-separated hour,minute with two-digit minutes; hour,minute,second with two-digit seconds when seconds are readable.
3,15
